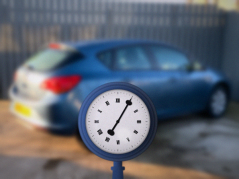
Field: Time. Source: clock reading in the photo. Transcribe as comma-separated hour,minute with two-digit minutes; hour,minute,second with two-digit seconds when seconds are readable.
7,05
